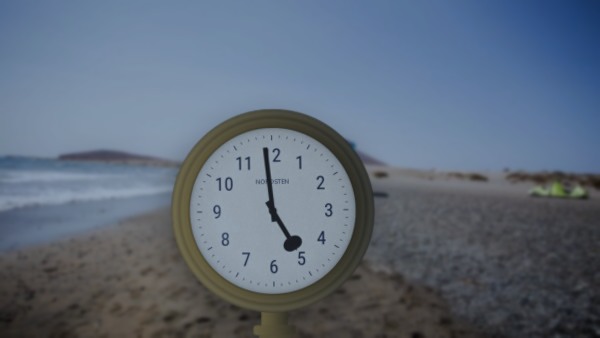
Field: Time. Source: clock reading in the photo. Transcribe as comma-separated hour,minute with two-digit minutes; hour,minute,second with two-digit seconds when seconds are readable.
4,59
